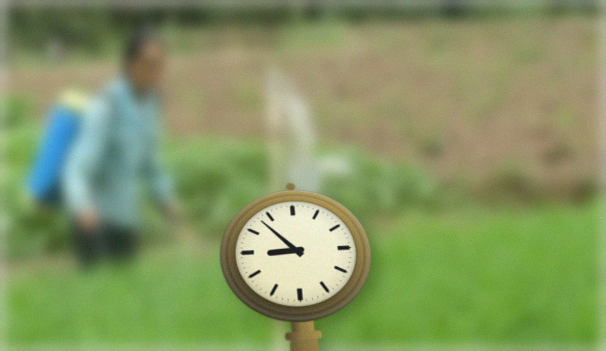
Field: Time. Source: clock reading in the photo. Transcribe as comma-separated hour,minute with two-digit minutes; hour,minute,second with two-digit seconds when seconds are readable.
8,53
